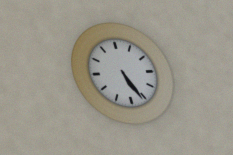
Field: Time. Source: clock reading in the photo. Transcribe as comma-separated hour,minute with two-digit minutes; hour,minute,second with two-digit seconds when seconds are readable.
5,26
